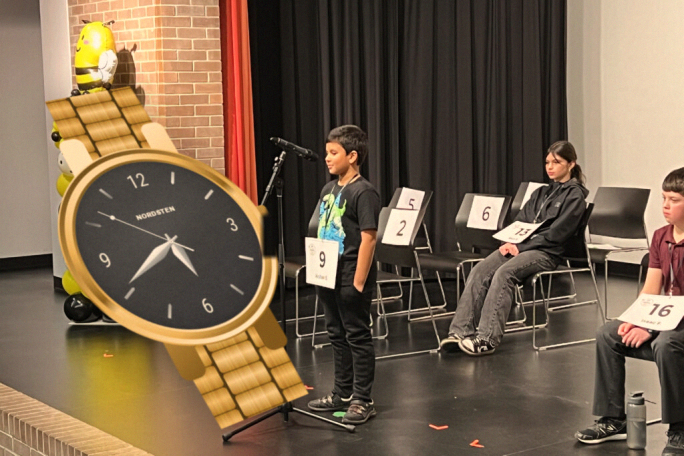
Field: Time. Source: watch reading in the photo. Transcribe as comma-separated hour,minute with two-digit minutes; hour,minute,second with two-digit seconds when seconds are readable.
5,40,52
